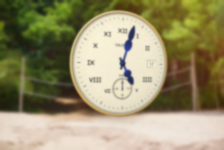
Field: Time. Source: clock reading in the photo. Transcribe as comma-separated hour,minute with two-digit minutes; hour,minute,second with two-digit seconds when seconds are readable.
5,03
